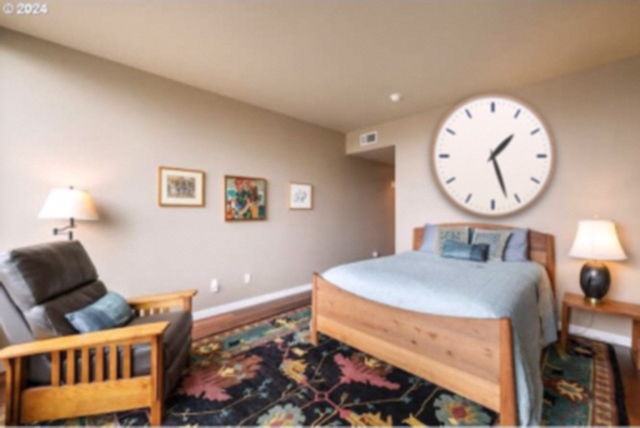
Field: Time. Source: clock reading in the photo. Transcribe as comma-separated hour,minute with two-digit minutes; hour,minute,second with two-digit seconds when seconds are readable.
1,27
